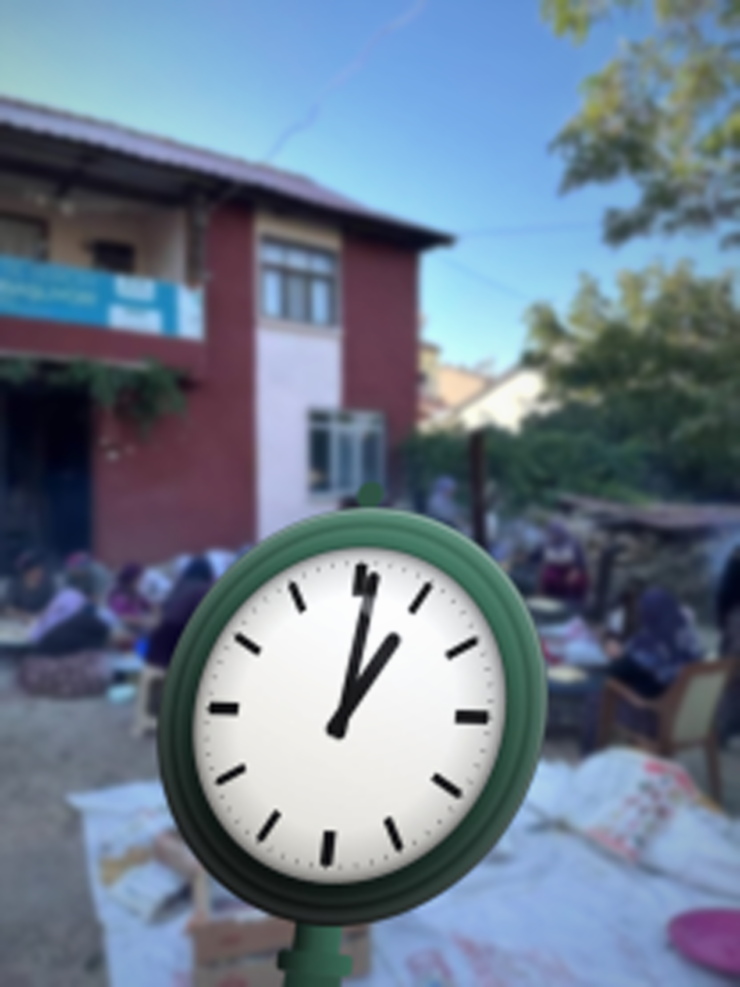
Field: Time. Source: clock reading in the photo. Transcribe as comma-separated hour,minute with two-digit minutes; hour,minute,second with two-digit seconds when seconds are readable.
1,01
